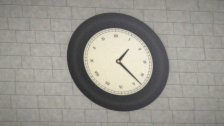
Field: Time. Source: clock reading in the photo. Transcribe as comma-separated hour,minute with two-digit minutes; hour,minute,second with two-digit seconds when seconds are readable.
1,23
